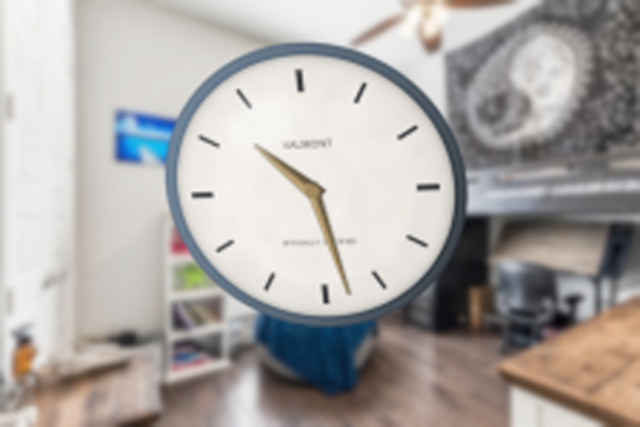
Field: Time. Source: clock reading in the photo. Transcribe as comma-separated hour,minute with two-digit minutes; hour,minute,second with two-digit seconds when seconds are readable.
10,28
